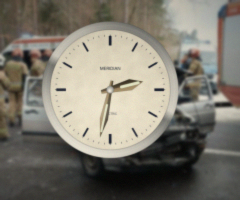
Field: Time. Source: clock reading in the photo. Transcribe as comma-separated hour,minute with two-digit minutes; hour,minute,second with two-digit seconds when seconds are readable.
2,32
